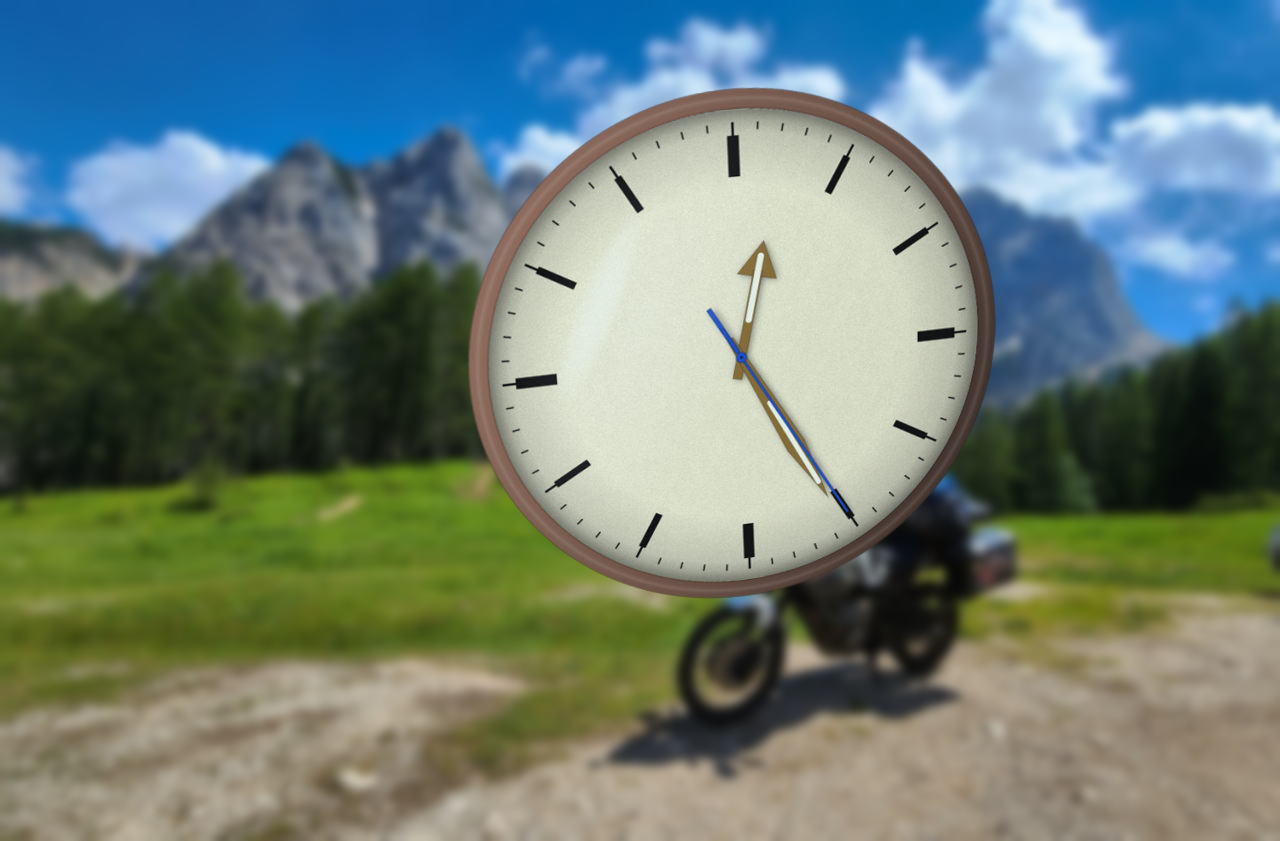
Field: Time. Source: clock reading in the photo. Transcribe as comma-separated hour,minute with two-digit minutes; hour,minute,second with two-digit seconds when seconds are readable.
12,25,25
